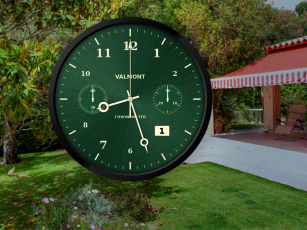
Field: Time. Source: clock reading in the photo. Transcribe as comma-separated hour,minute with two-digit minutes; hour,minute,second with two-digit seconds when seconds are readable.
8,27
